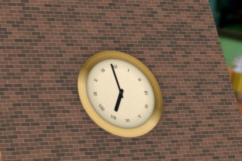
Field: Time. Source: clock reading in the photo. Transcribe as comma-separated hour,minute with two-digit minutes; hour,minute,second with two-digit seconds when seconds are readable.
6,59
